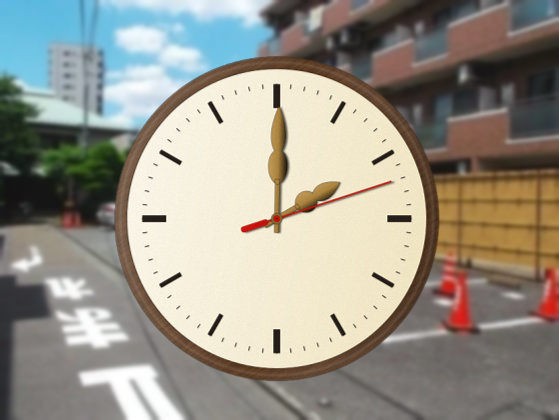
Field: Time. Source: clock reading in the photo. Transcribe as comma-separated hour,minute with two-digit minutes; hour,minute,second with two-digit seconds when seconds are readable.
2,00,12
